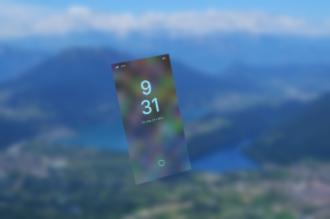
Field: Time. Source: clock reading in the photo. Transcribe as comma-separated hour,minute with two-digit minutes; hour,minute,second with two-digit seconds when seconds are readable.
9,31
